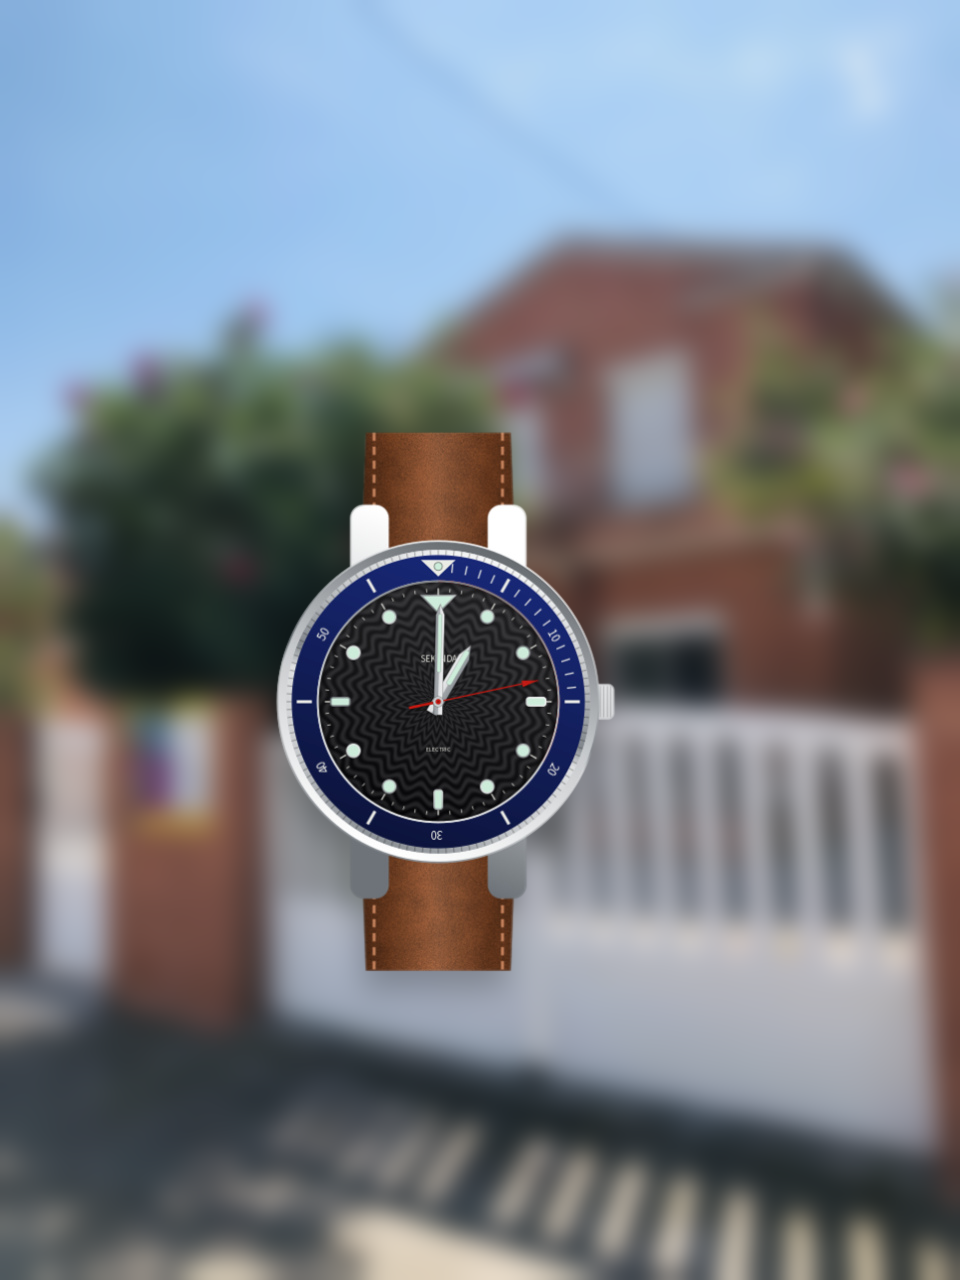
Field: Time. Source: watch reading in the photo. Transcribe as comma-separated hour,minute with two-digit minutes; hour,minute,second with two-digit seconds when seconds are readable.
1,00,13
